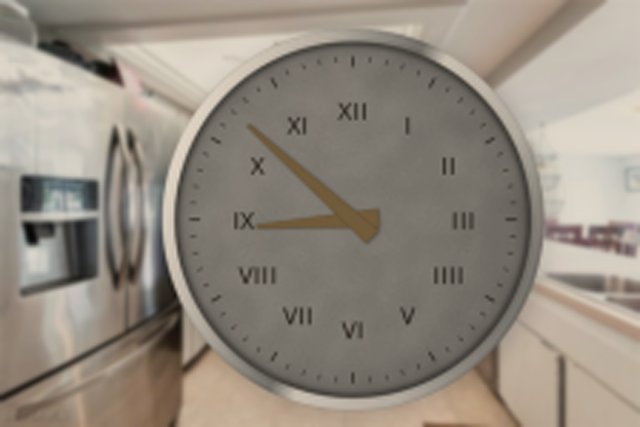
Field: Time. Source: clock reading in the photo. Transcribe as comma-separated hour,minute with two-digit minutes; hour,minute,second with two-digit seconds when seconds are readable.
8,52
